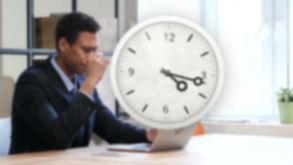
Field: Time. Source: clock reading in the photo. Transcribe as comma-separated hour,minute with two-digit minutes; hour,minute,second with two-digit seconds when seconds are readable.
4,17
